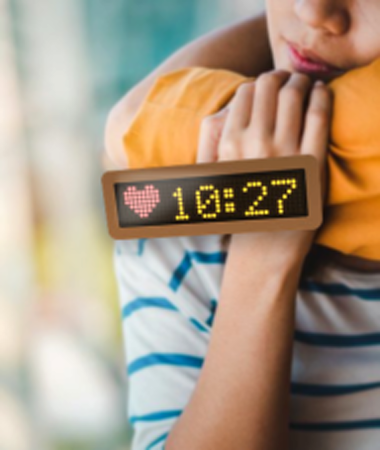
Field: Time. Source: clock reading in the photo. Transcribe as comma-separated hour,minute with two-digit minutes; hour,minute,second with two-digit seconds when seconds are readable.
10,27
